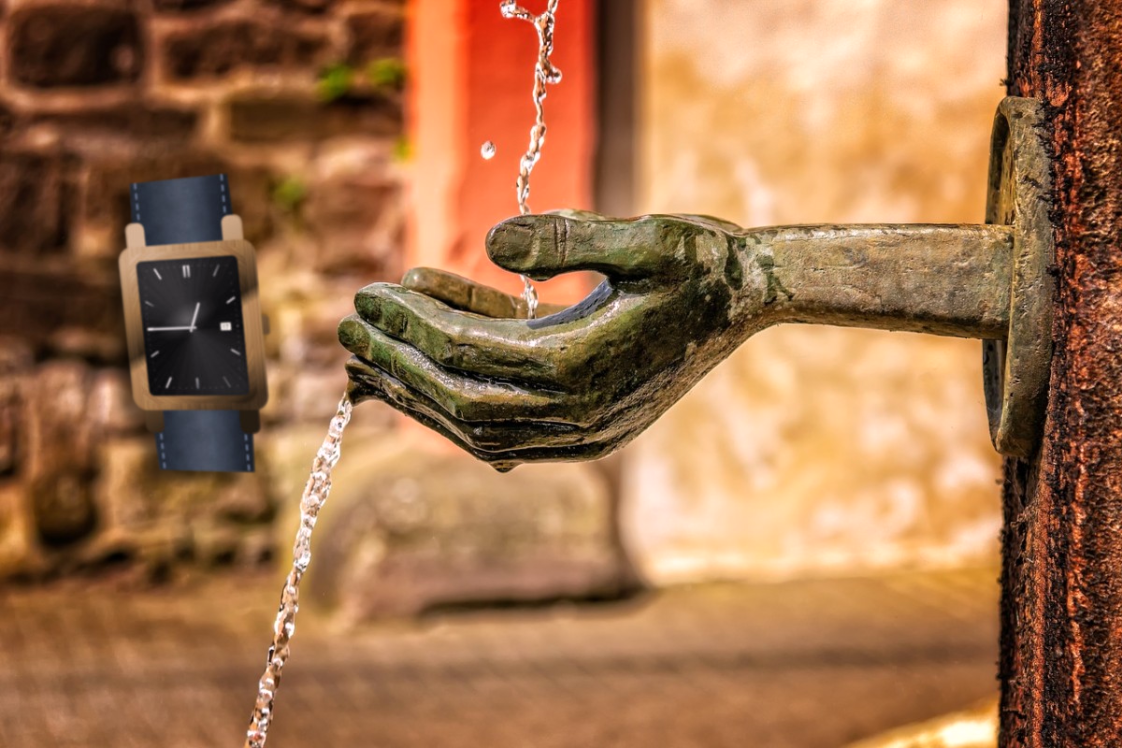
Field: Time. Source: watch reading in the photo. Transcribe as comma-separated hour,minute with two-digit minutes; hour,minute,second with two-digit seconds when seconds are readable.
12,45
